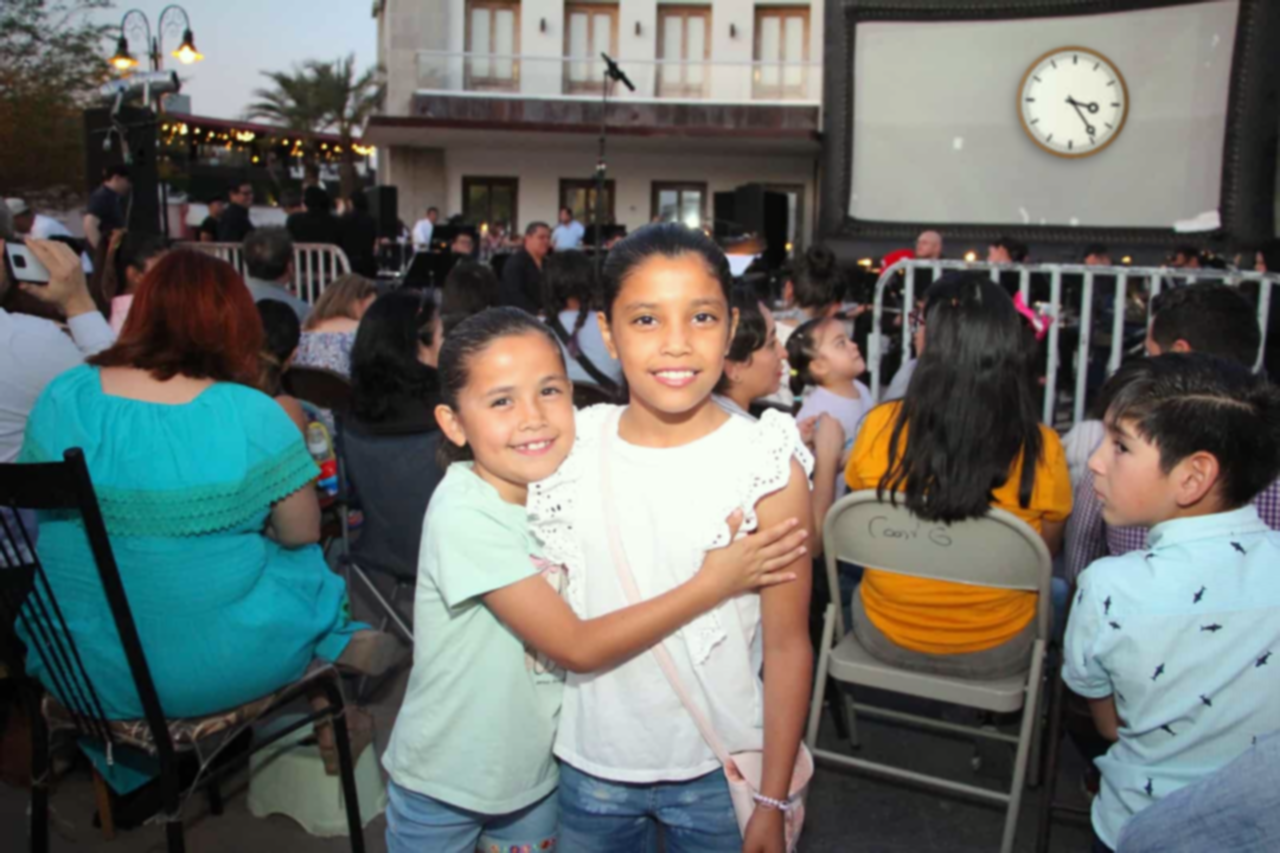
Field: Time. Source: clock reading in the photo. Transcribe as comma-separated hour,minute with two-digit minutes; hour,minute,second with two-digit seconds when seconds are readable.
3,24
